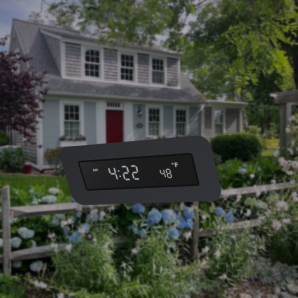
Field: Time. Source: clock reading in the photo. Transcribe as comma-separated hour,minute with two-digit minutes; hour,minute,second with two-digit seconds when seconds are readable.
4,22
